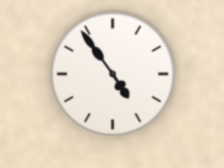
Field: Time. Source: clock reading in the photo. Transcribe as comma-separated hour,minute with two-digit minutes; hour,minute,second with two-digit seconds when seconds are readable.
4,54
